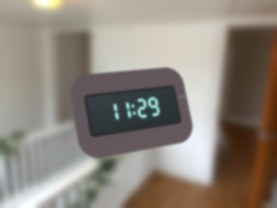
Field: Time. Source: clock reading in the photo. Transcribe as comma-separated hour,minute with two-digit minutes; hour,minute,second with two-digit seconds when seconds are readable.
11,29
